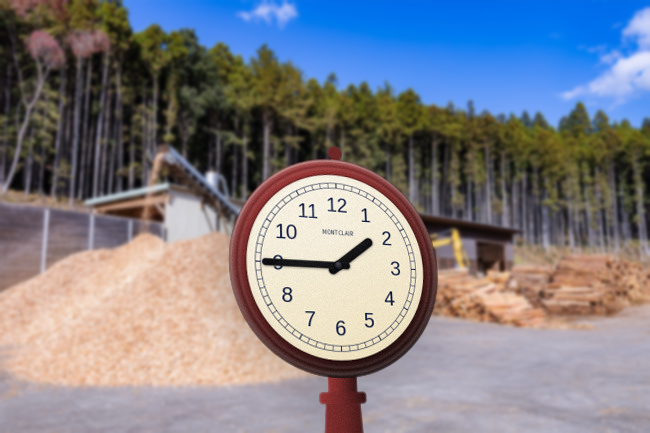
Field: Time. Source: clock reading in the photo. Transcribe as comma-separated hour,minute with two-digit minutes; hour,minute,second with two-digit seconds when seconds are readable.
1,45
